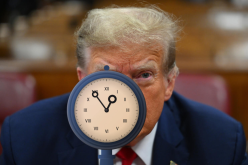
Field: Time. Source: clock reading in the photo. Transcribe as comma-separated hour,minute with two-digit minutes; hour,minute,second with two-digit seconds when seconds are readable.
12,54
